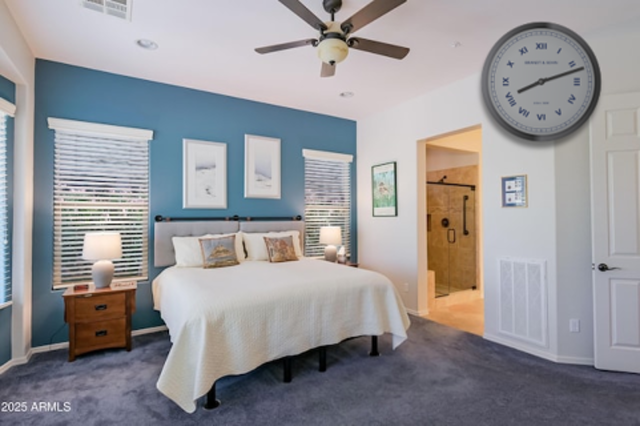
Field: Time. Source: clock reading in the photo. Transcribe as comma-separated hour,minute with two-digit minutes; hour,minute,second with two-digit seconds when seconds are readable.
8,12
